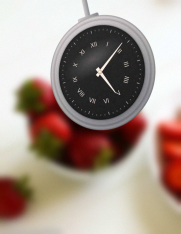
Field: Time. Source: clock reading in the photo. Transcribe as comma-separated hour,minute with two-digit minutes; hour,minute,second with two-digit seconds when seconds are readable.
5,09
